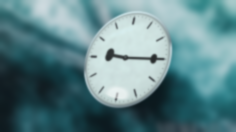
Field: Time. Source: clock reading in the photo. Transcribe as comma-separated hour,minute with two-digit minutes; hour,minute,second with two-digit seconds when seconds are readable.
9,15
